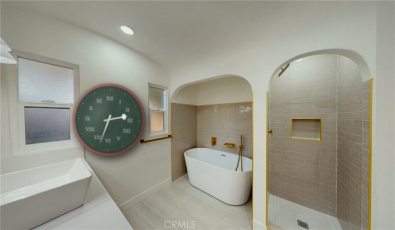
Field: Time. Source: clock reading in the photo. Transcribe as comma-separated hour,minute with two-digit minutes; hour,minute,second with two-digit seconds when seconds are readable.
2,33
